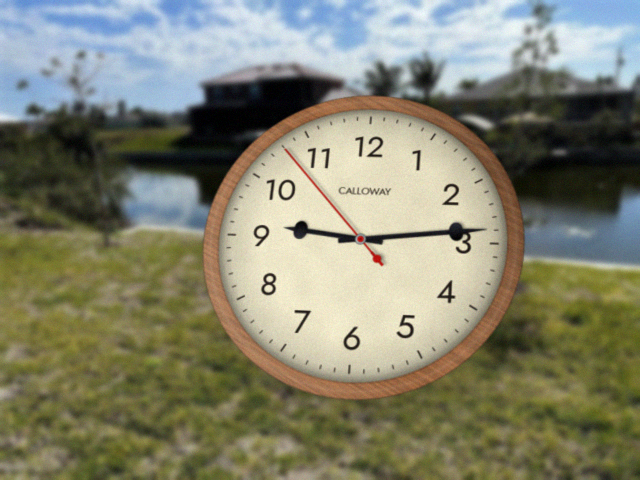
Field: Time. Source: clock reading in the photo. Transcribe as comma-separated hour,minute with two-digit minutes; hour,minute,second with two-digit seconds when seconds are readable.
9,13,53
